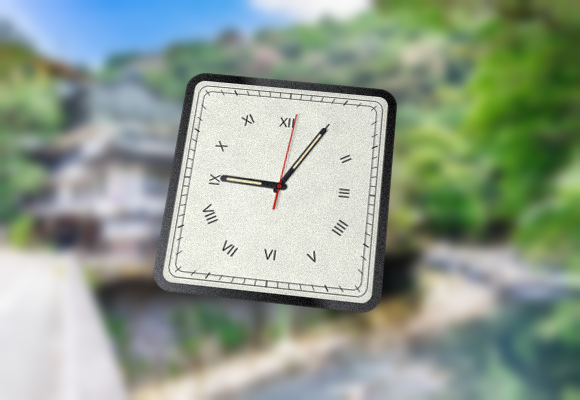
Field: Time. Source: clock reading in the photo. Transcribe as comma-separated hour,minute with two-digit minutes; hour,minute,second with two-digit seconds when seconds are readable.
9,05,01
